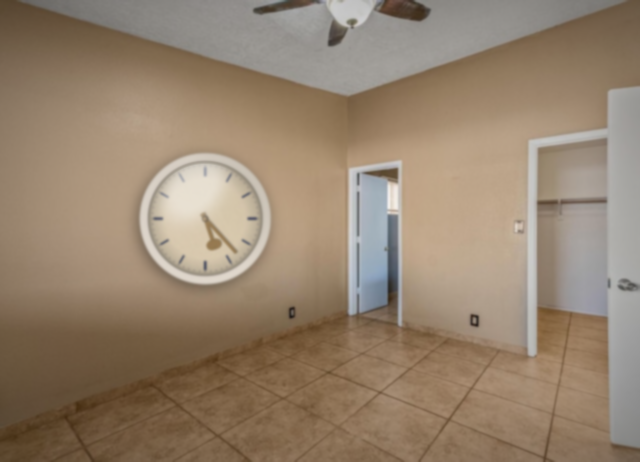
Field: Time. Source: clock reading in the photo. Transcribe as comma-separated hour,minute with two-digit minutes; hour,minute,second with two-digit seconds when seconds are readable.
5,23
